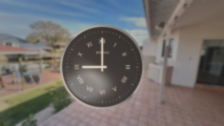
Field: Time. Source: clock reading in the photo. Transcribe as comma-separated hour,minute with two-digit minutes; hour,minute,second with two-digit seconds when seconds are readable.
9,00
